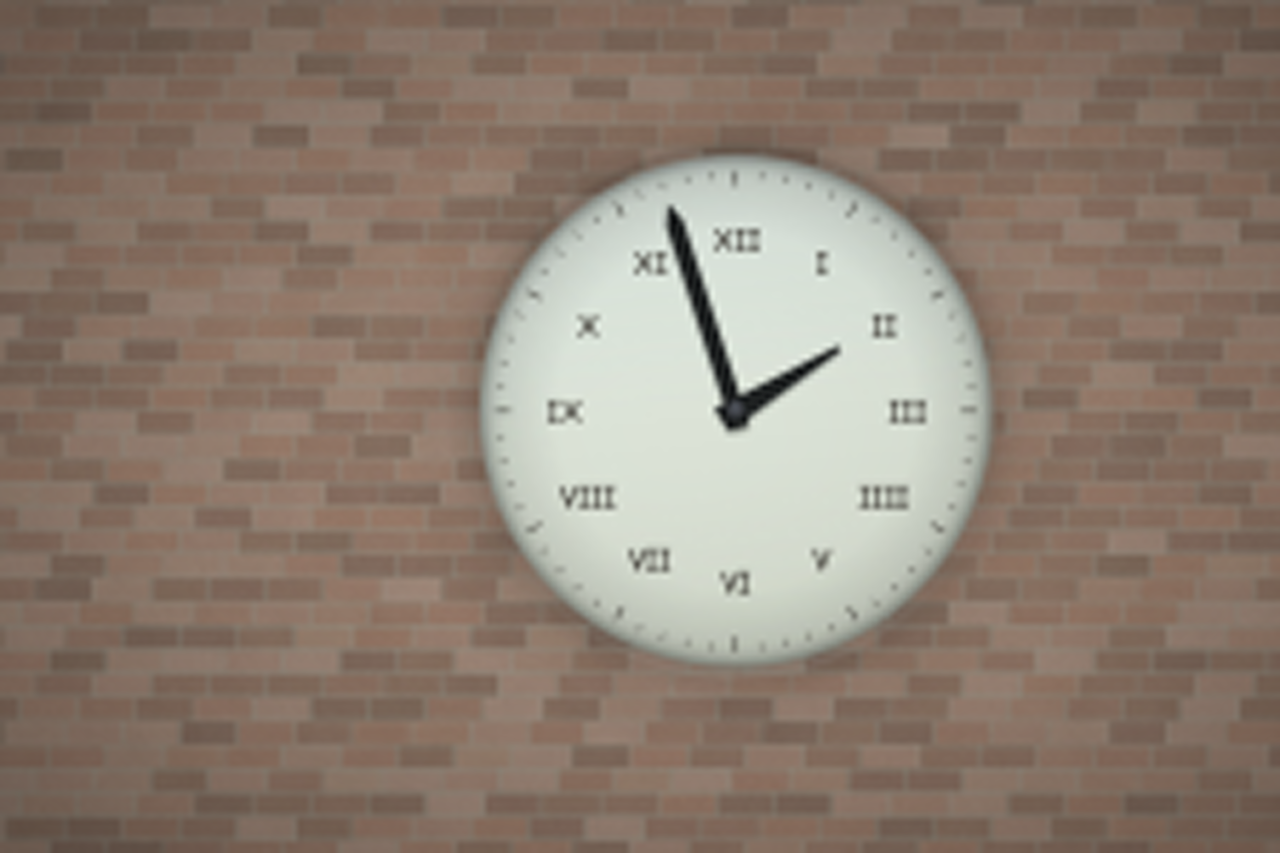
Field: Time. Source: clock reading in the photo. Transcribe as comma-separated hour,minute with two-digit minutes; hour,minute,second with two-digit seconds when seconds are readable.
1,57
